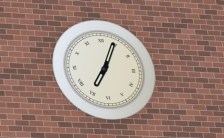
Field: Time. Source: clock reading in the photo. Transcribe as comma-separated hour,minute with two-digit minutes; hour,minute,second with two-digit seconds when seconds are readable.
7,04
